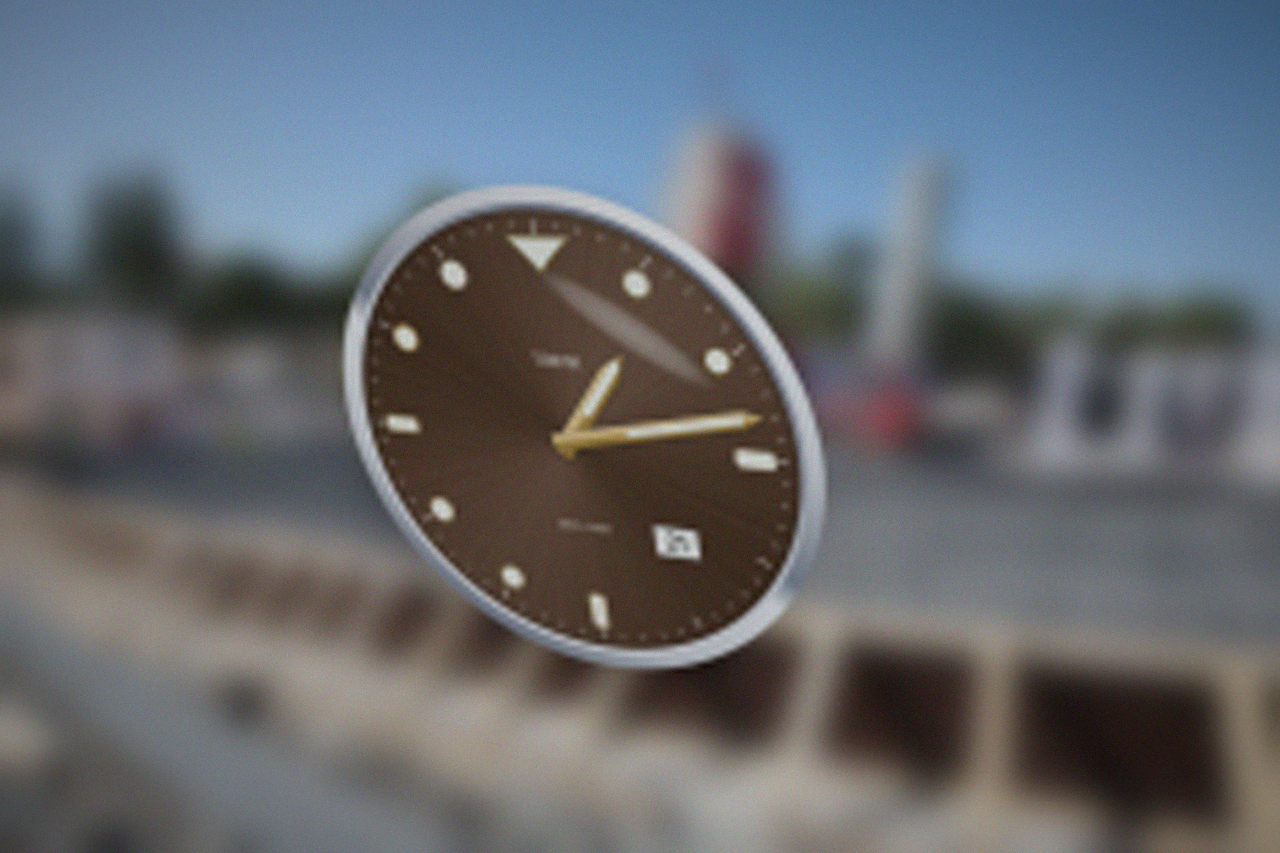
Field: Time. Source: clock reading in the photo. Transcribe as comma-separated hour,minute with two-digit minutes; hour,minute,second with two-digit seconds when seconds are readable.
1,13
